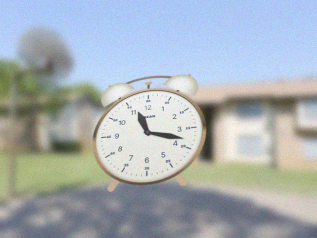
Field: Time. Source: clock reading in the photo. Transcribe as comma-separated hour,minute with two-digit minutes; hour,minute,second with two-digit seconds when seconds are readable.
11,18
